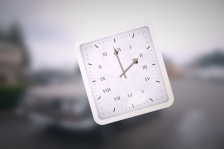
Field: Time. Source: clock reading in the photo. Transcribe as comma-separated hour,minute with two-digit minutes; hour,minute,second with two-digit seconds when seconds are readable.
1,59
